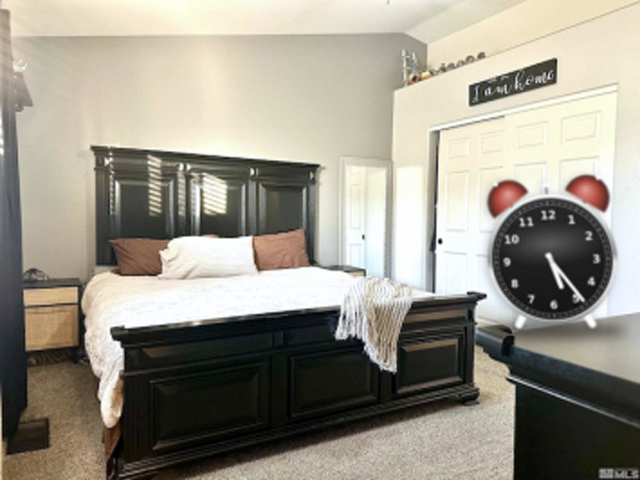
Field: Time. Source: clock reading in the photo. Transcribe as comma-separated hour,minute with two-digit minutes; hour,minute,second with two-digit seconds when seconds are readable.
5,24
